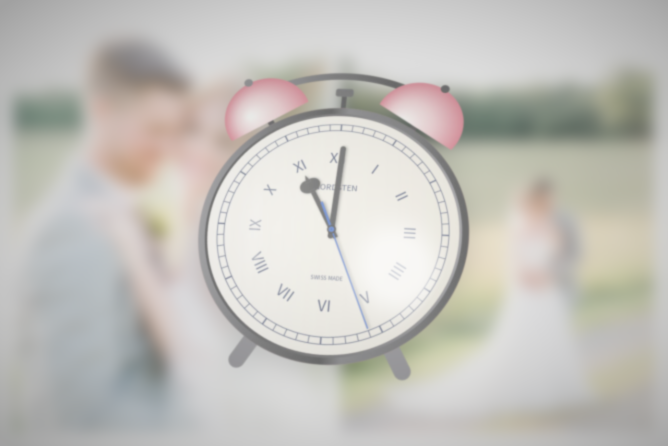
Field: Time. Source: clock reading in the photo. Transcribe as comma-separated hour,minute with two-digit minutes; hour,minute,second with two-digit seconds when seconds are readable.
11,00,26
